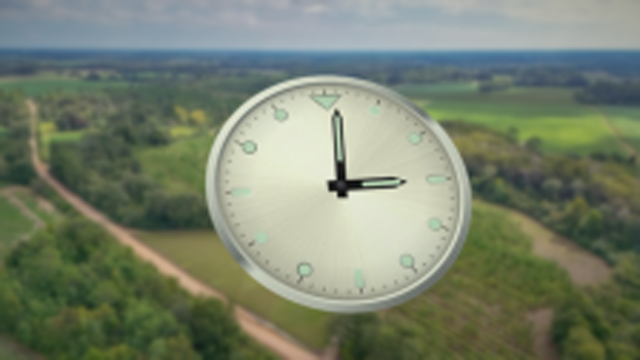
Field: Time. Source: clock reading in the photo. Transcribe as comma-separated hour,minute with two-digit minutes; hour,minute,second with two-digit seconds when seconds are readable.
3,01
